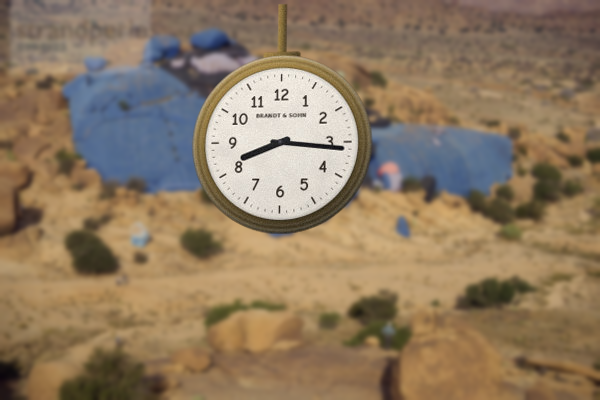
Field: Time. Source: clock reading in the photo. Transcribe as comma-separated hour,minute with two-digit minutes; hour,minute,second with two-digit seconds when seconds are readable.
8,16
